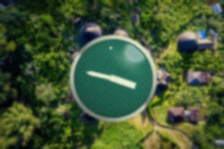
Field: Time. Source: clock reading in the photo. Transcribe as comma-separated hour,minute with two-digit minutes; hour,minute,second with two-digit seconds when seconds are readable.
3,48
